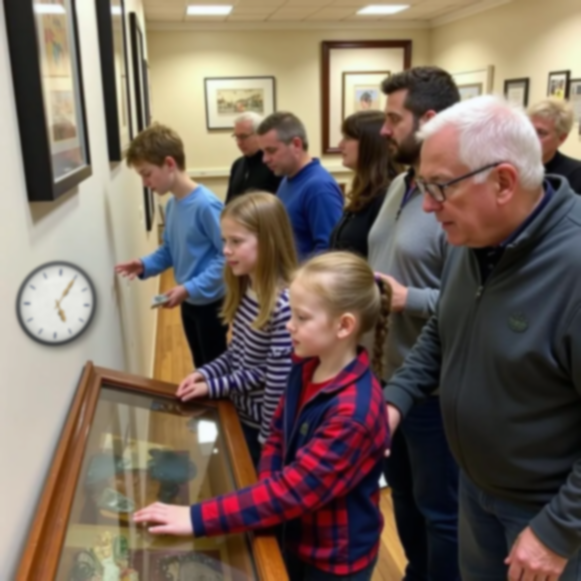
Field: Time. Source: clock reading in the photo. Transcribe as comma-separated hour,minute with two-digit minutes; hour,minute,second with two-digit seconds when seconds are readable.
5,05
